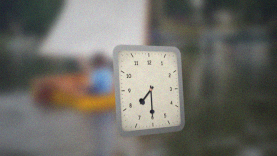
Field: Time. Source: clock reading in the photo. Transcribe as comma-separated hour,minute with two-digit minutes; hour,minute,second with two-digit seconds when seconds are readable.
7,30
